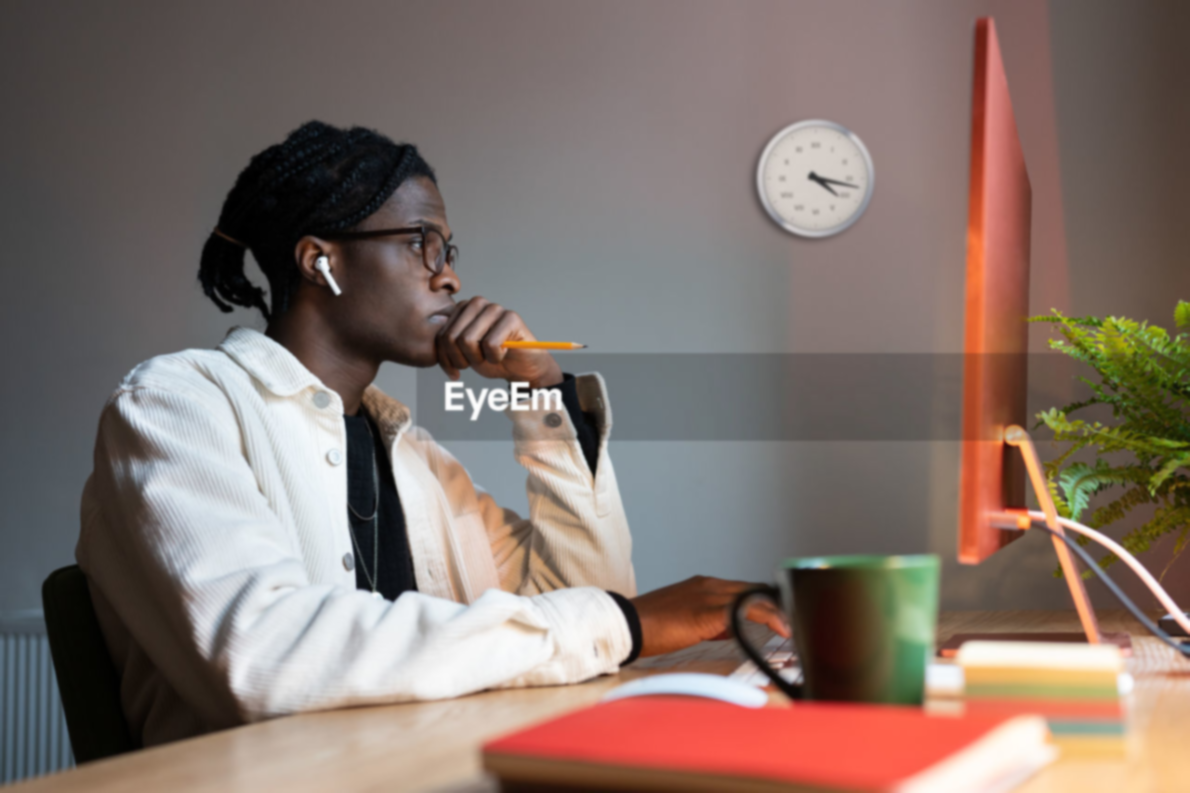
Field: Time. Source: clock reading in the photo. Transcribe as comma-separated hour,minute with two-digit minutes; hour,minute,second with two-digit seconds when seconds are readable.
4,17
